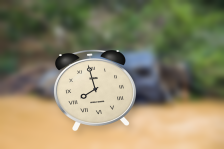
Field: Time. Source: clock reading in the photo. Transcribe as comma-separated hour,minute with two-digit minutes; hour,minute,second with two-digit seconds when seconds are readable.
7,59
